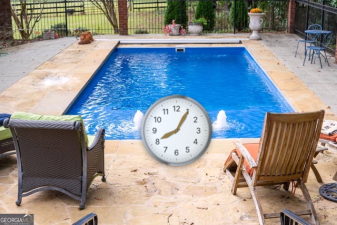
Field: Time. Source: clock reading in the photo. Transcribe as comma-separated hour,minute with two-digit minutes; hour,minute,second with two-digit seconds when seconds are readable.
8,05
